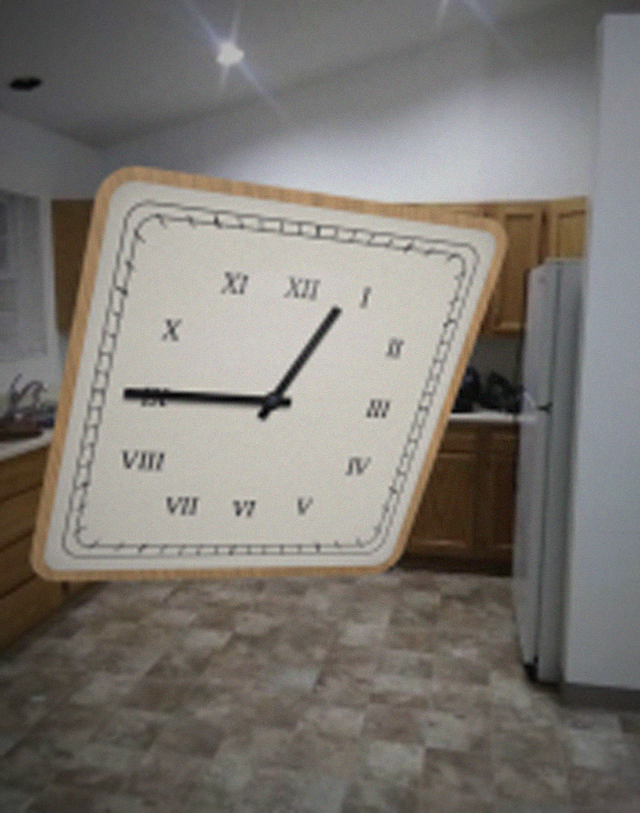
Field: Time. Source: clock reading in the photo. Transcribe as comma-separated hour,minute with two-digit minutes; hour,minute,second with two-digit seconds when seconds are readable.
12,45
